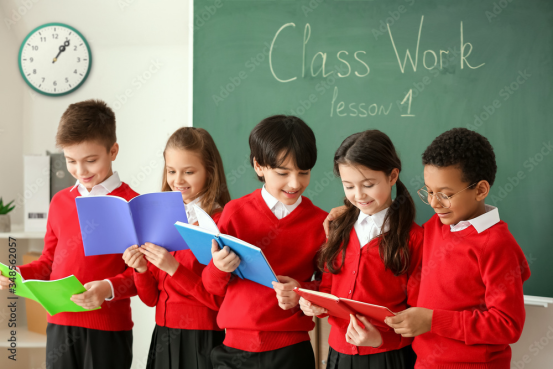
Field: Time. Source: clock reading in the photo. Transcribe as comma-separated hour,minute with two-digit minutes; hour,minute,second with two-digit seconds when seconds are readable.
1,06
